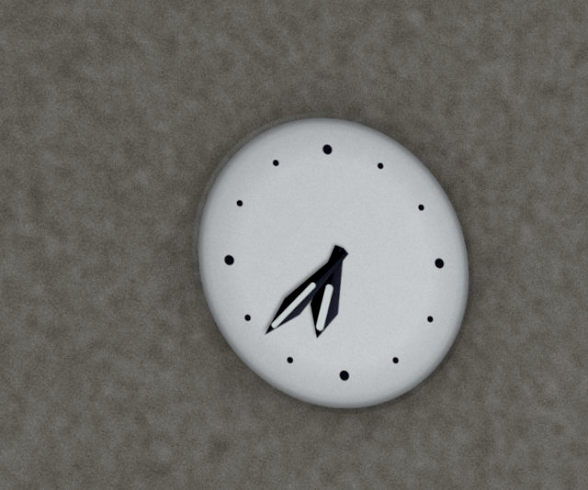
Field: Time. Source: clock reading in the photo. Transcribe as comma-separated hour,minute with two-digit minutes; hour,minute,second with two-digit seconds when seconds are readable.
6,38
